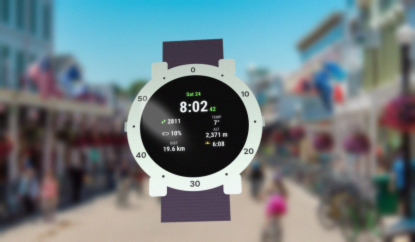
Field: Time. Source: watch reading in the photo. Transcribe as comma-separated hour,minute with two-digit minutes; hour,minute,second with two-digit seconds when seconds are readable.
8,02
